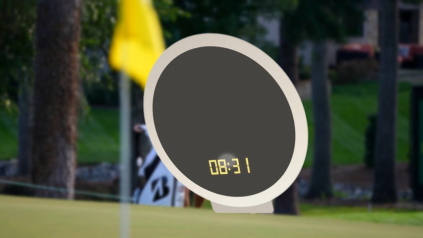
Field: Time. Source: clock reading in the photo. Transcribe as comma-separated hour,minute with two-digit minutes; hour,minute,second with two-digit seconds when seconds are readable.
8,31
